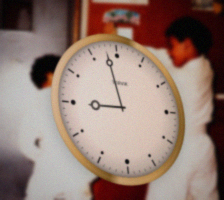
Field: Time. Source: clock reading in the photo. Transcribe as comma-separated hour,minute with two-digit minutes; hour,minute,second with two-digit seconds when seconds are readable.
8,58
